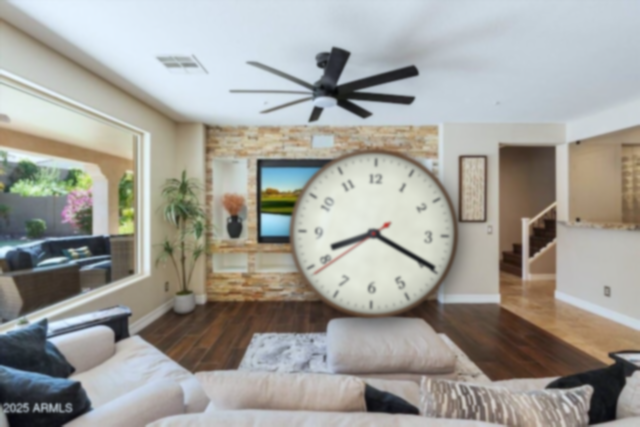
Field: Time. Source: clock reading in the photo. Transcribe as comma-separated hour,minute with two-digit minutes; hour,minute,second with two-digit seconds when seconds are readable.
8,19,39
